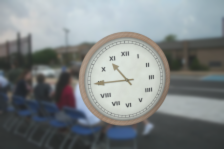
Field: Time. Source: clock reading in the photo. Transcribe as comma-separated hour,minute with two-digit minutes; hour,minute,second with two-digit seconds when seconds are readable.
10,45
